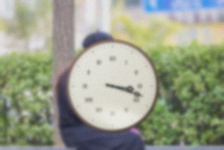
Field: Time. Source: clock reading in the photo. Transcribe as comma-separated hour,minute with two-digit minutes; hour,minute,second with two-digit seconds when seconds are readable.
3,18
